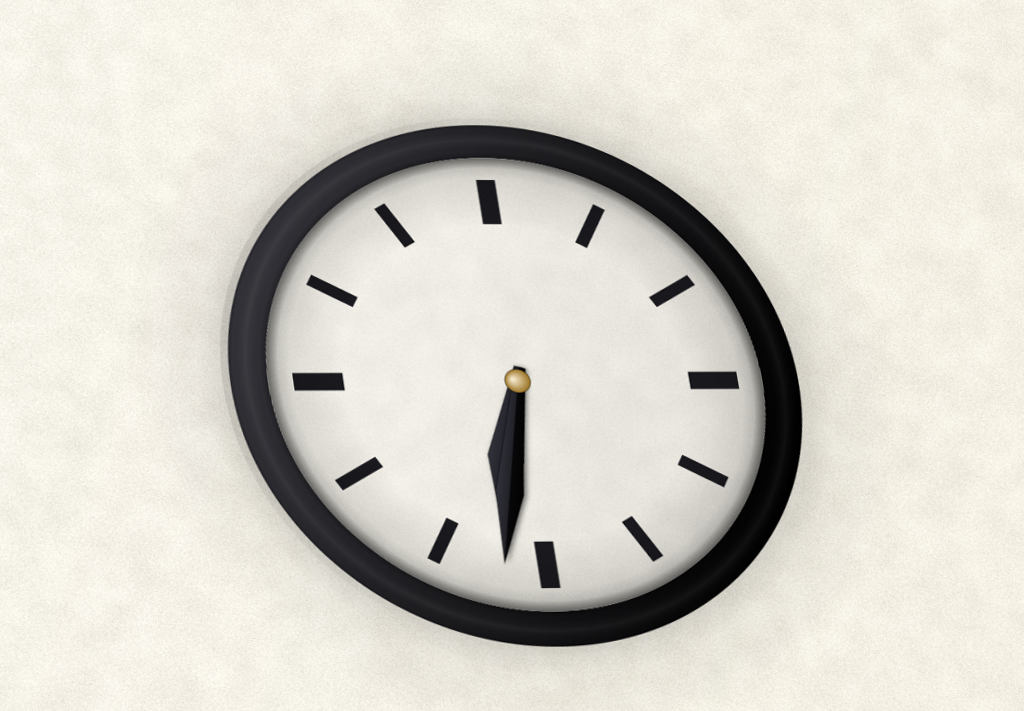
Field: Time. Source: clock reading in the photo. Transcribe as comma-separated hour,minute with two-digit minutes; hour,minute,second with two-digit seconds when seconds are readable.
6,32
